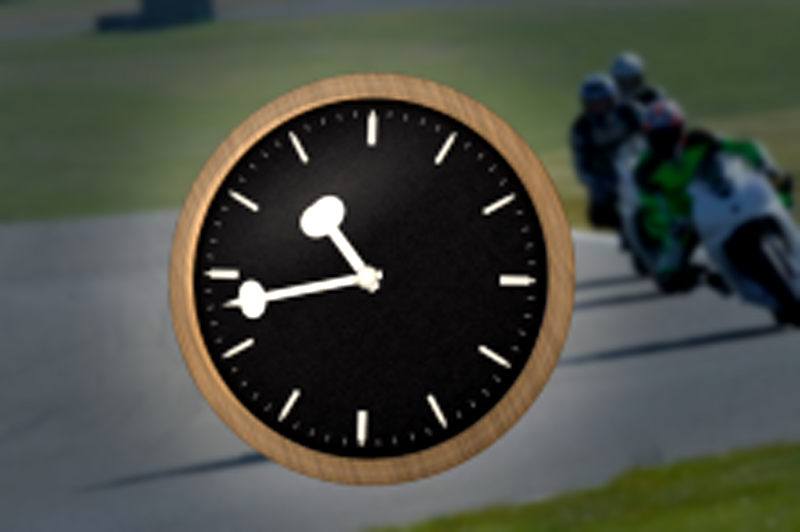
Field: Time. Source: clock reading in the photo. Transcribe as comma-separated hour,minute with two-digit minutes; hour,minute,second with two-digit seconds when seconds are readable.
10,43
